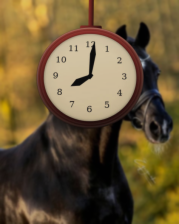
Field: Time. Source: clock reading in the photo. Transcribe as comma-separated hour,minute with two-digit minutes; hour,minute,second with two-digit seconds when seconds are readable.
8,01
